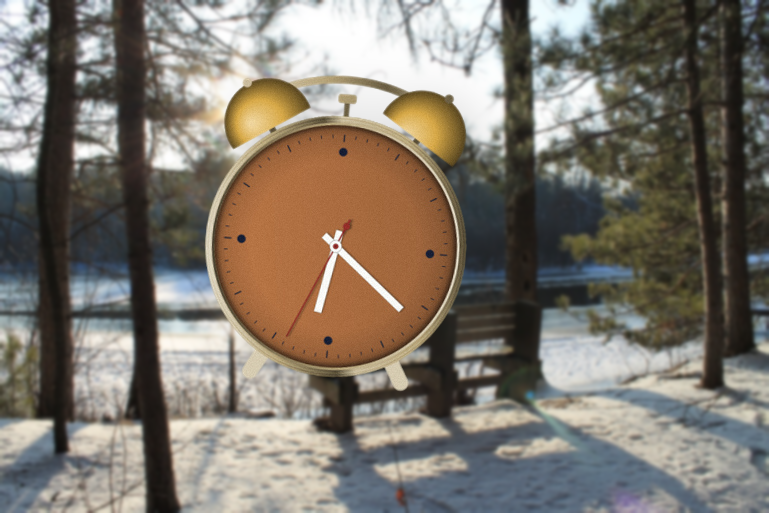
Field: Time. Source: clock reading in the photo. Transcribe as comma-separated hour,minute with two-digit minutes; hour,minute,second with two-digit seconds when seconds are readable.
6,21,34
